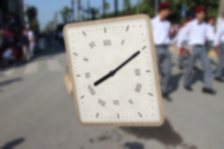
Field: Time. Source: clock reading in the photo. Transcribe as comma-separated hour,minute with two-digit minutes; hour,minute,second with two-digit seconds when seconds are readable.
8,10
